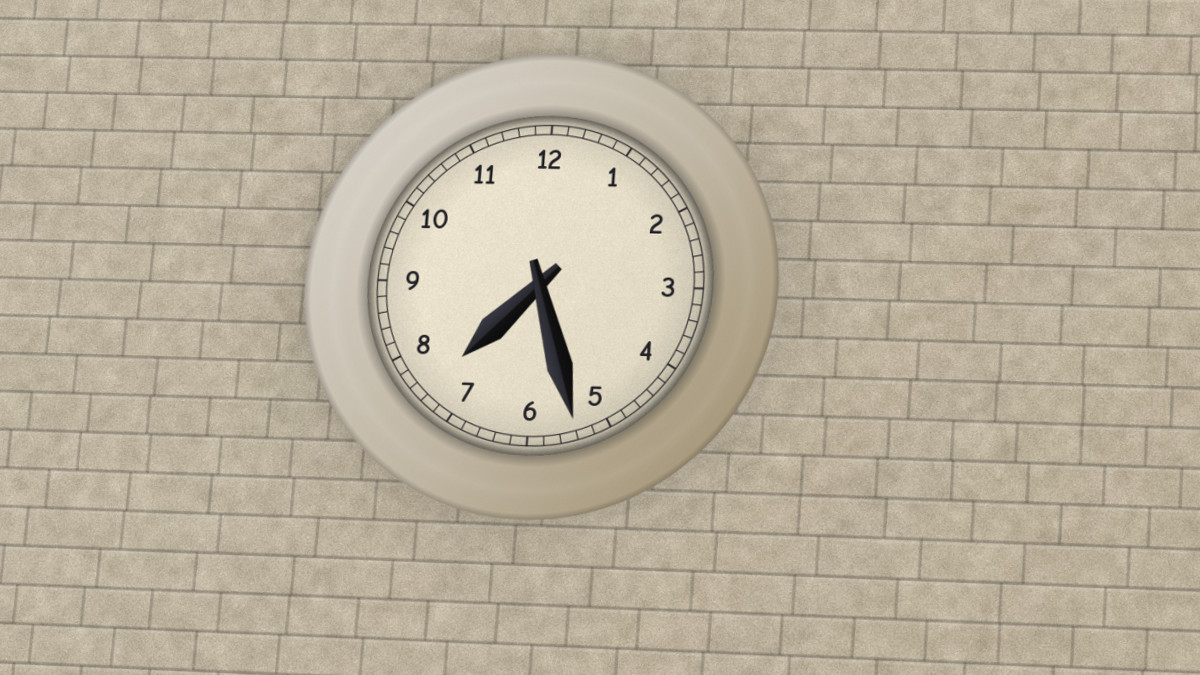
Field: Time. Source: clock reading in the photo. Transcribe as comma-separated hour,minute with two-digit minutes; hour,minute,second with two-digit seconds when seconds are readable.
7,27
